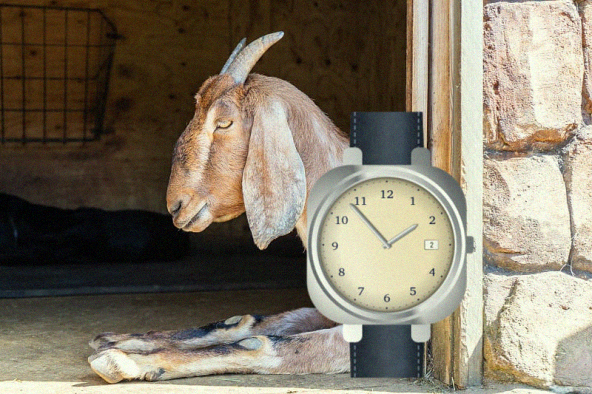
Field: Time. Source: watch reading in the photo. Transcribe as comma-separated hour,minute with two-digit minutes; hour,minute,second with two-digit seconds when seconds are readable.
1,53
